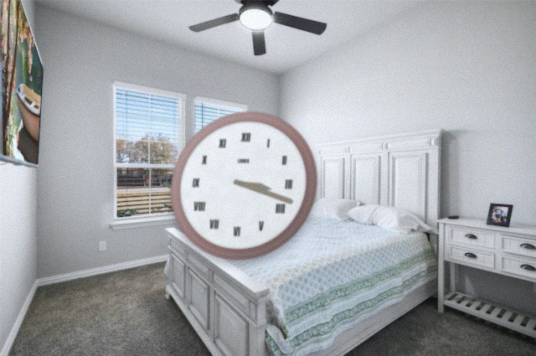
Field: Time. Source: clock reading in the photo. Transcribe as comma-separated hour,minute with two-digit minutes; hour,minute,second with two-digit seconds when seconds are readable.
3,18
